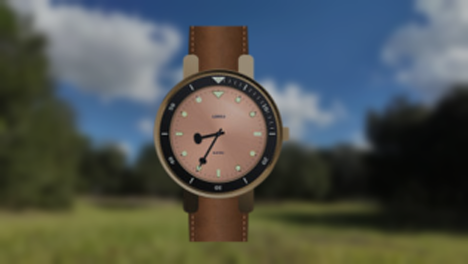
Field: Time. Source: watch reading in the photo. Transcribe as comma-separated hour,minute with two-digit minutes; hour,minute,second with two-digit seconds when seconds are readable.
8,35
